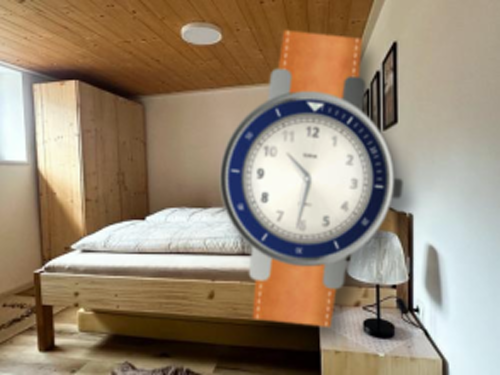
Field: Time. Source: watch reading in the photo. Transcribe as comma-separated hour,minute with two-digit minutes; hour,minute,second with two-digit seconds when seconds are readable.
10,31
